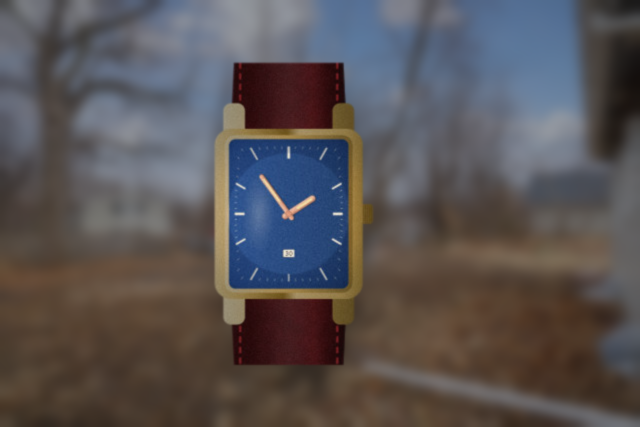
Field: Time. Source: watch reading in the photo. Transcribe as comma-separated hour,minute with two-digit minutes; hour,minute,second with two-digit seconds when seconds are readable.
1,54
